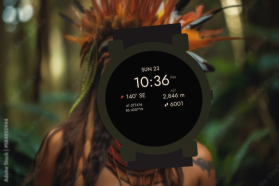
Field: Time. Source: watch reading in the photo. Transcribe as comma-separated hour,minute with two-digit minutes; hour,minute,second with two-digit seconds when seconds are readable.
10,36
